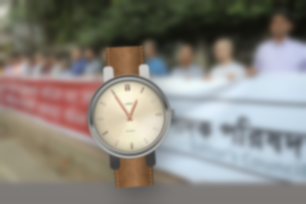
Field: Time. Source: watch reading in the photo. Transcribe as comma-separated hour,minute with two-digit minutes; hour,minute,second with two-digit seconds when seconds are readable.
12,55
